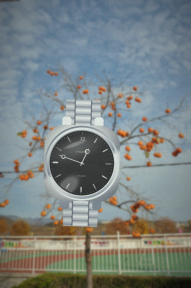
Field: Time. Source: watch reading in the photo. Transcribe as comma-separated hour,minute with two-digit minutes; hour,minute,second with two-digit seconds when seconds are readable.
12,48
